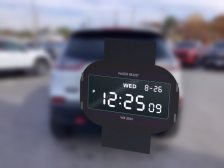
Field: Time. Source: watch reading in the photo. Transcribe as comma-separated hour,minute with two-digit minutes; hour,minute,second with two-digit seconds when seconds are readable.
12,25,09
